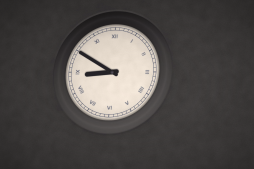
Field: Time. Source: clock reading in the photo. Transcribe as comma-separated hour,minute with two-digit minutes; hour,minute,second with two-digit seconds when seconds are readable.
8,50
